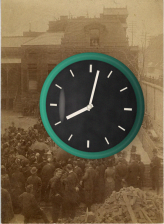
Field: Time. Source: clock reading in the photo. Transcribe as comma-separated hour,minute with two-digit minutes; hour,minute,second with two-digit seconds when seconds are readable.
8,02
